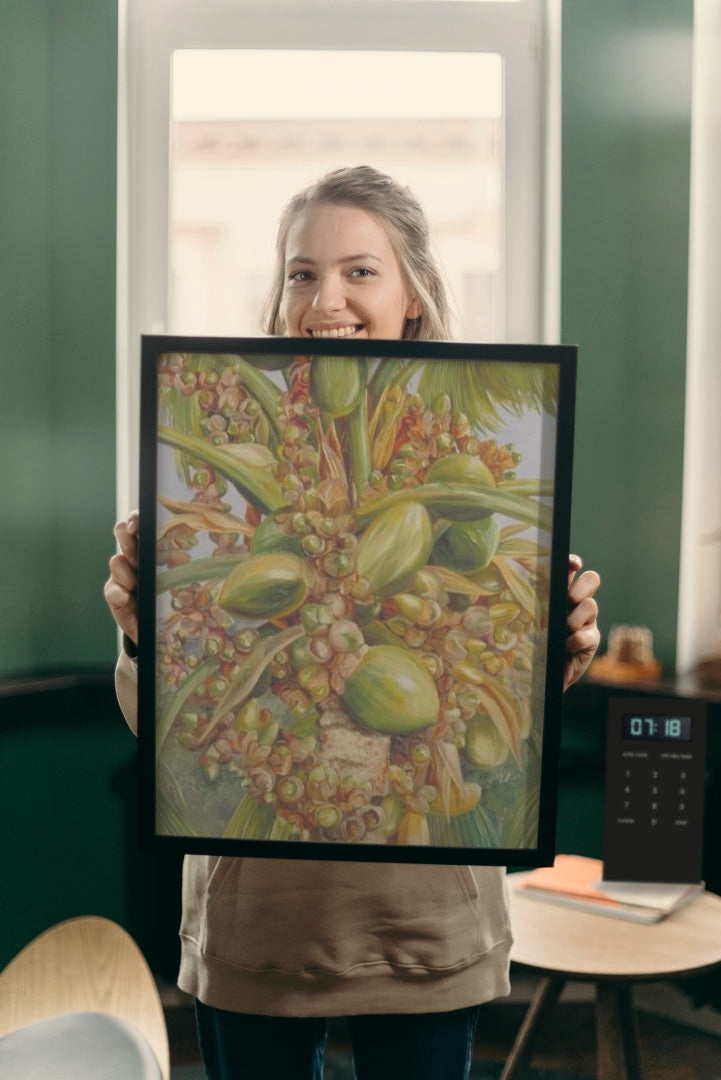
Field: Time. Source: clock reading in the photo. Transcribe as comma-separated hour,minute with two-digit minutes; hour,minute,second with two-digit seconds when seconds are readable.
7,18
